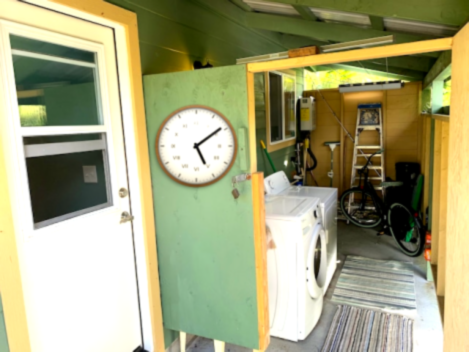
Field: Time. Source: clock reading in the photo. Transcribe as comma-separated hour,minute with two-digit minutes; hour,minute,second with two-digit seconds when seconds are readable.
5,09
